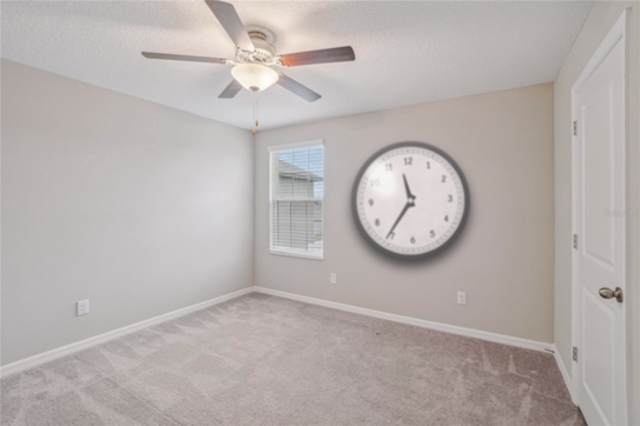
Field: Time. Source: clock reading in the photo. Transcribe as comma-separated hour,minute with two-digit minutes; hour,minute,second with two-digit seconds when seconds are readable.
11,36
